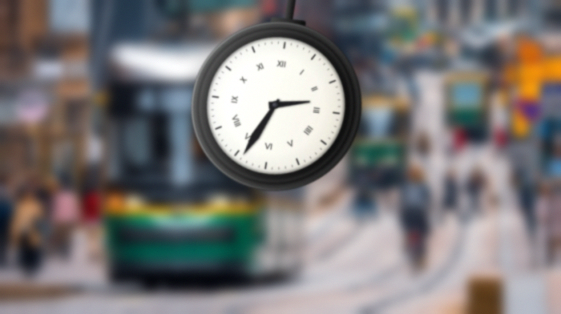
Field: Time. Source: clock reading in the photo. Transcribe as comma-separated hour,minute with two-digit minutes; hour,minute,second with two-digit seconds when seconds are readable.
2,34
